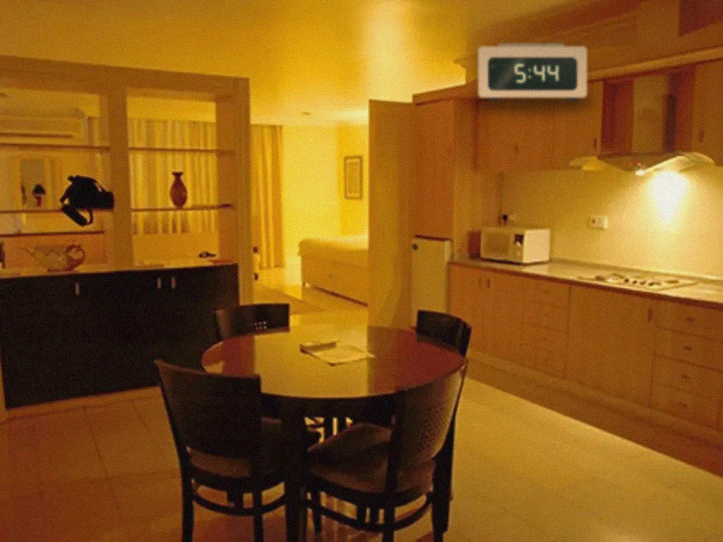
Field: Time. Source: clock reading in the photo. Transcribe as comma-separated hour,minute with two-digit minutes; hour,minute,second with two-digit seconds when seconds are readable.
5,44
